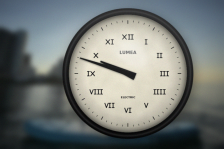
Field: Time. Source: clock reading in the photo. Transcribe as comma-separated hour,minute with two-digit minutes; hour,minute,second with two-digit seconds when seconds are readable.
9,48
